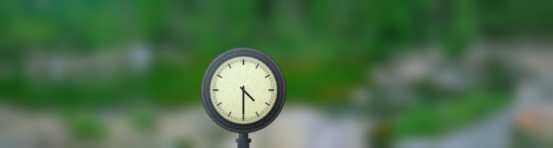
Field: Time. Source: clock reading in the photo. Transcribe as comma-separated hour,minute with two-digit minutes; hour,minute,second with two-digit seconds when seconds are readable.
4,30
